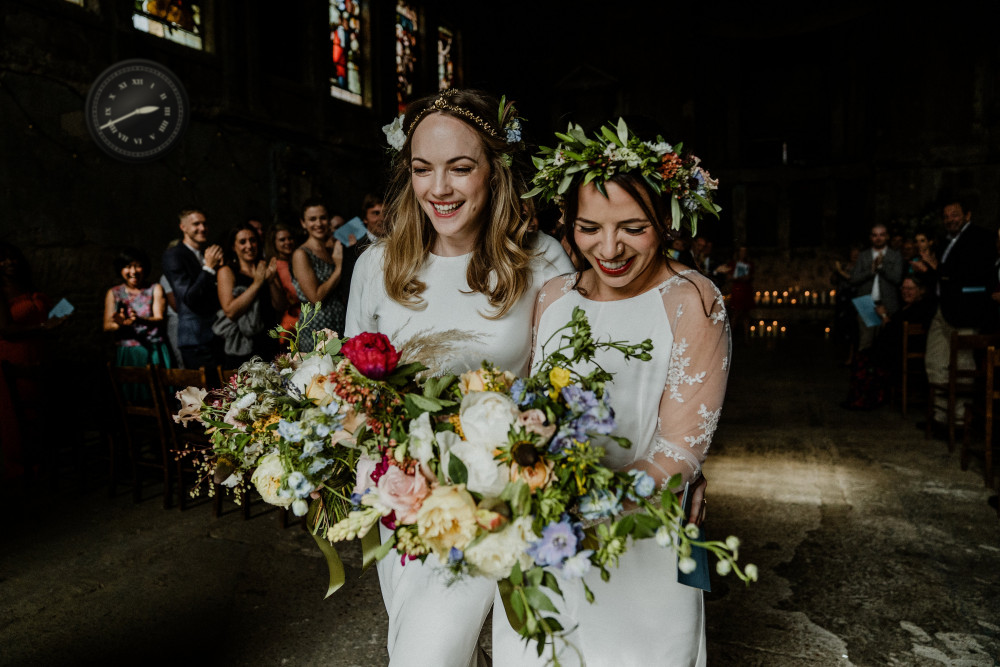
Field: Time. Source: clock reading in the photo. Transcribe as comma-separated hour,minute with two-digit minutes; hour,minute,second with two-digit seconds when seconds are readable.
2,41
